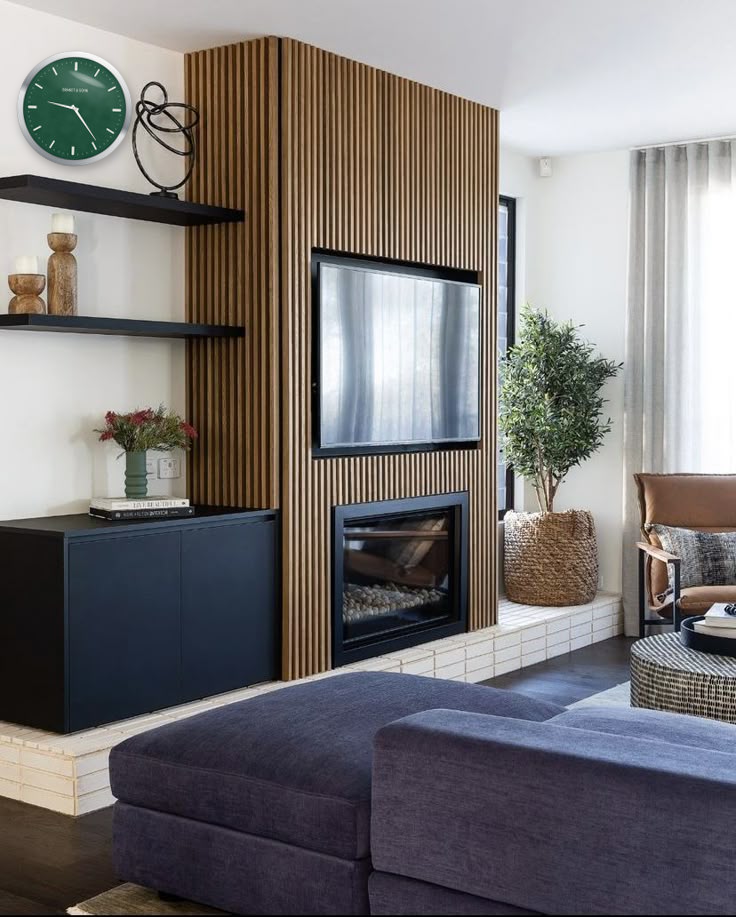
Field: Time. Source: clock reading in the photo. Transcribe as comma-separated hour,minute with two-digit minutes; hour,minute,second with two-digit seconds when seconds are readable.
9,24
